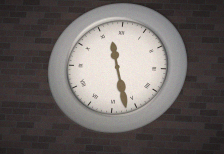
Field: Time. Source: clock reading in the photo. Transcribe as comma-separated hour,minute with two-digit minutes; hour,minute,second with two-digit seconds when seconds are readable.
11,27
